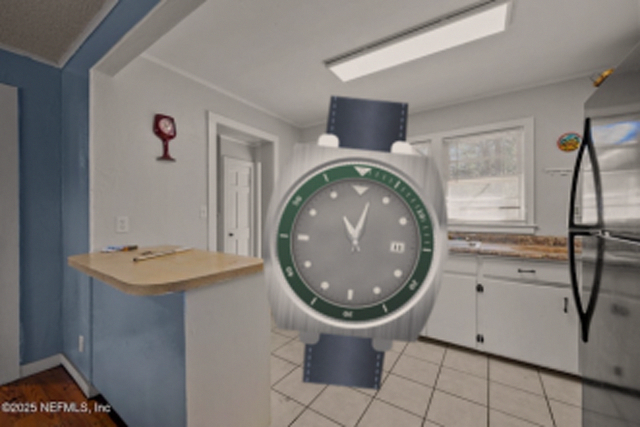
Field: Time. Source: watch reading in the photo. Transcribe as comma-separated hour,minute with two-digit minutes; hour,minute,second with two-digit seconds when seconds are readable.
11,02
